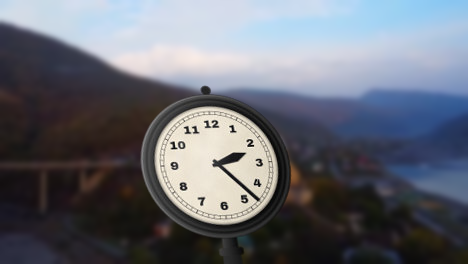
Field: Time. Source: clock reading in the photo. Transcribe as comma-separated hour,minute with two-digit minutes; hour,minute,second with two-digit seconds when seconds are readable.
2,23
